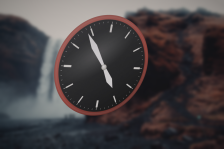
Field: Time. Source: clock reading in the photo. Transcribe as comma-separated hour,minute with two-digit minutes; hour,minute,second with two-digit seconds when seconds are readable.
4,54
